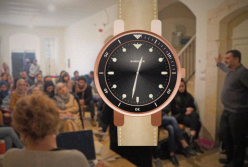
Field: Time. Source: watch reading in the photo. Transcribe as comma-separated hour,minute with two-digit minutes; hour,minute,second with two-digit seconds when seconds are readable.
12,32
